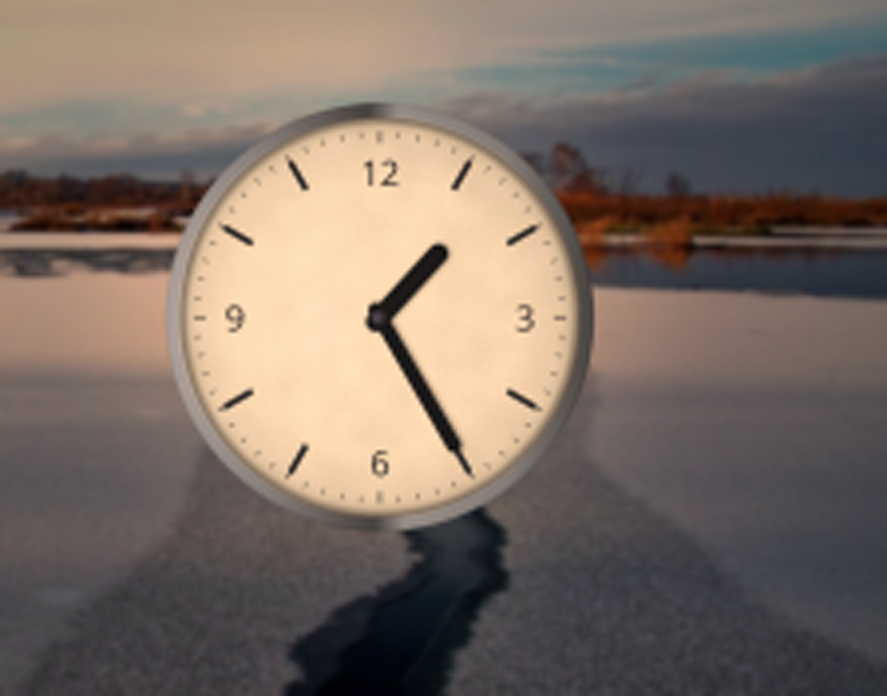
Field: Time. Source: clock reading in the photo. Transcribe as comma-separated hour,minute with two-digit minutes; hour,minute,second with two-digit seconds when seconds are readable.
1,25
